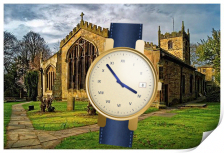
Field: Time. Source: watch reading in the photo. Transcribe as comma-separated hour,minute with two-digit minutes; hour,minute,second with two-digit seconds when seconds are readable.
3,53
